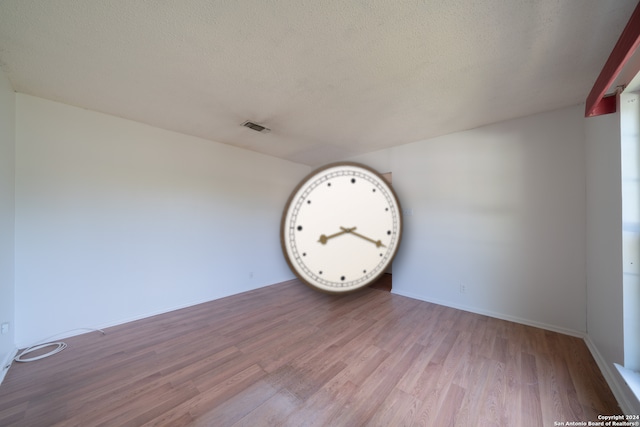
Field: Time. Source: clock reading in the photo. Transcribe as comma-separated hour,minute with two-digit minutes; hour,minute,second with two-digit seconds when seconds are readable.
8,18
